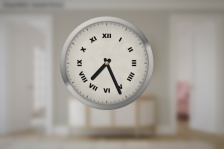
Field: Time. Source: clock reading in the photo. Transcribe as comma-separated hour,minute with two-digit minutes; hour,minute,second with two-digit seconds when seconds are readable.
7,26
